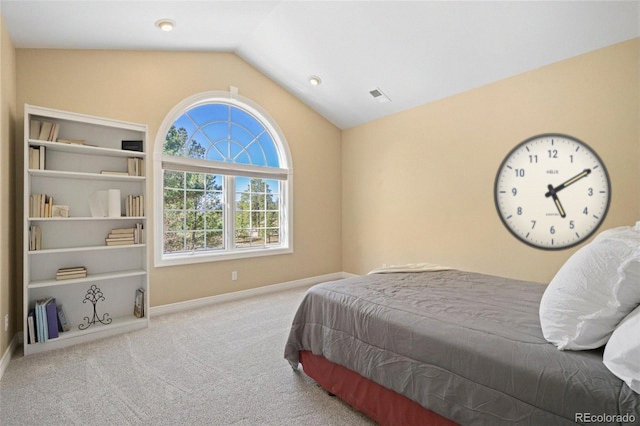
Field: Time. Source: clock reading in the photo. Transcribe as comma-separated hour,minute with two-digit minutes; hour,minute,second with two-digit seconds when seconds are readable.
5,10
